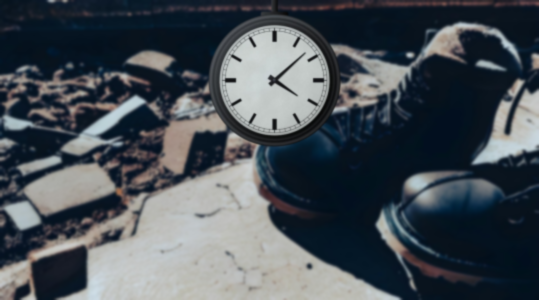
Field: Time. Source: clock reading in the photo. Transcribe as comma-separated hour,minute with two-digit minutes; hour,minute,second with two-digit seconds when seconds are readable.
4,08
